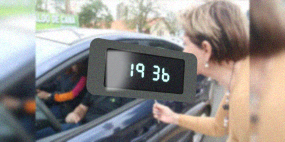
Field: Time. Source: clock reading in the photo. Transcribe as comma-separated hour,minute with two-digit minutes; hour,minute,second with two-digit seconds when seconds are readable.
19,36
